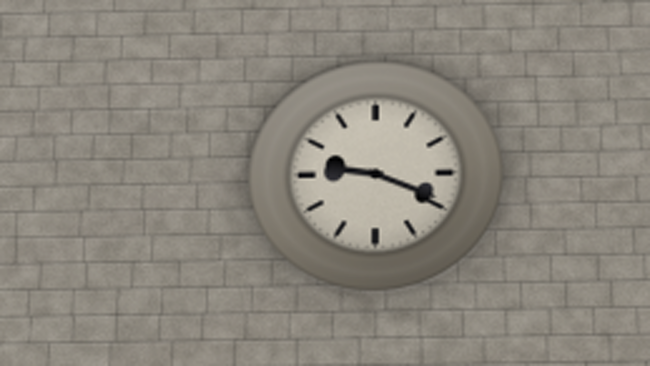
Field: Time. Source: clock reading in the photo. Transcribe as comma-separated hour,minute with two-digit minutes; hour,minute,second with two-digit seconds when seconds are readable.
9,19
